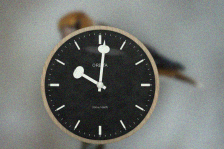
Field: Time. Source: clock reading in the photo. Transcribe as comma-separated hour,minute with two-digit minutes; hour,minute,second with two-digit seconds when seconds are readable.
10,01
